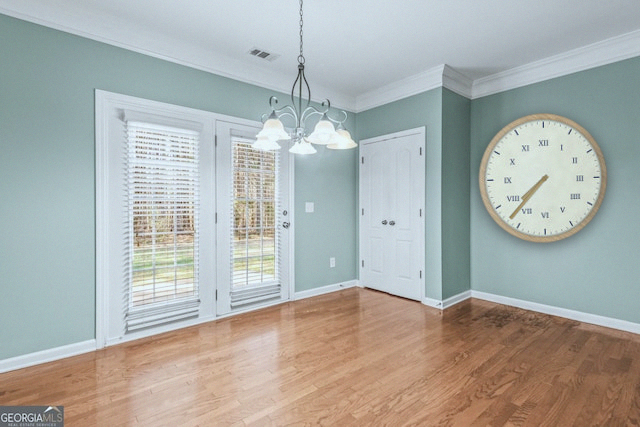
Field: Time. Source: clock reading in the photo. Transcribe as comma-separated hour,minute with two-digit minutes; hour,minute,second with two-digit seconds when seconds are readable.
7,37
